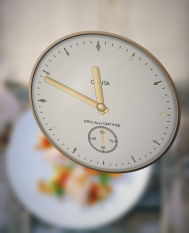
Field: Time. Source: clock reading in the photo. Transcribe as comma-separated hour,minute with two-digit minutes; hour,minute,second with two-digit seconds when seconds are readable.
11,49
